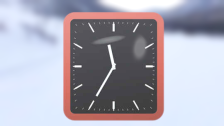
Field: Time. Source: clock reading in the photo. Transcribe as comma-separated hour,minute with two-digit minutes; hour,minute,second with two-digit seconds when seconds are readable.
11,35
